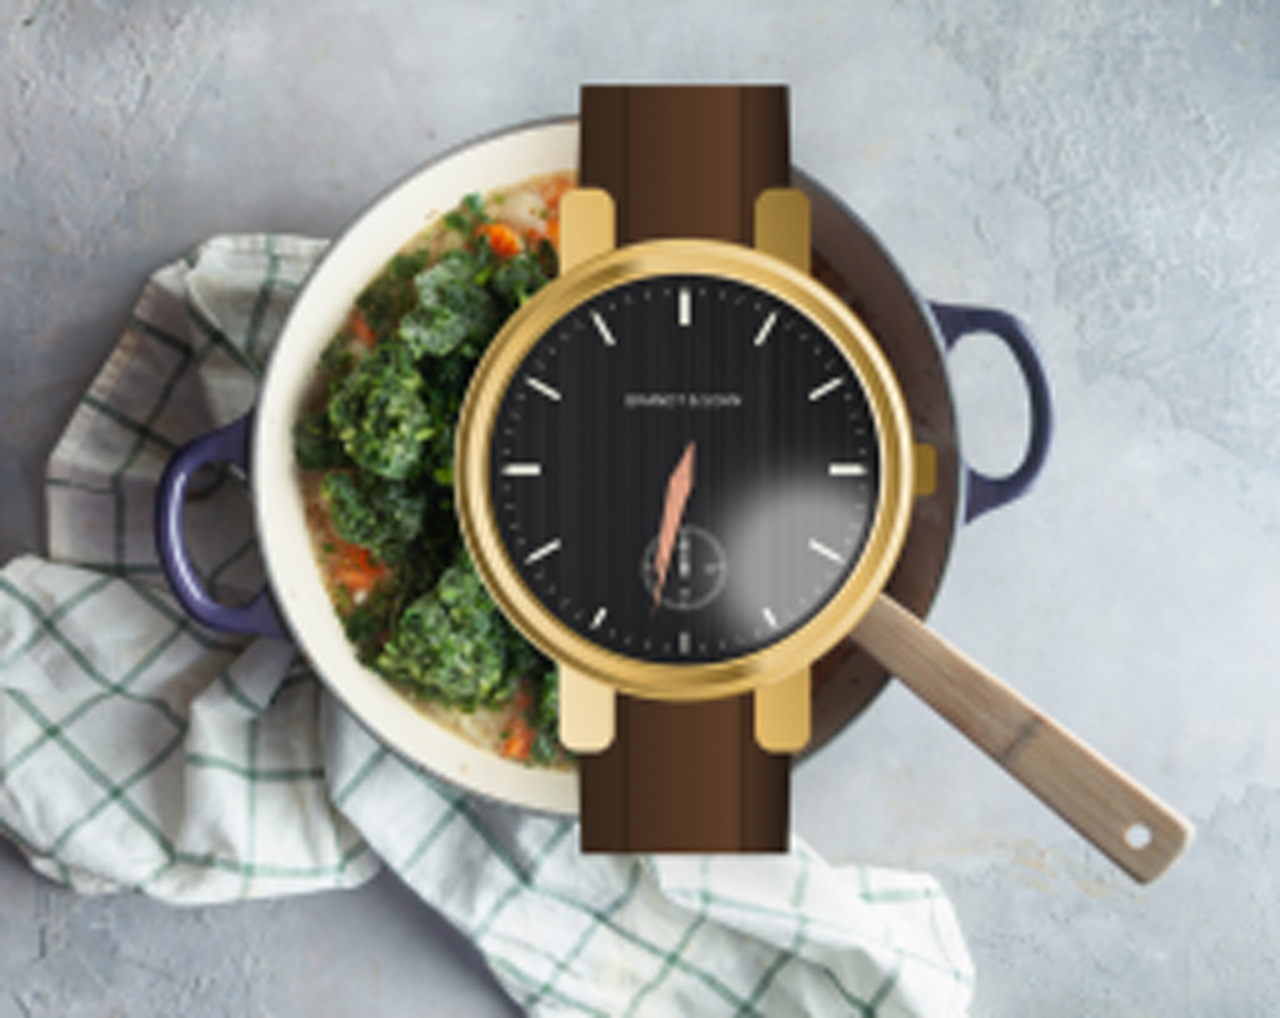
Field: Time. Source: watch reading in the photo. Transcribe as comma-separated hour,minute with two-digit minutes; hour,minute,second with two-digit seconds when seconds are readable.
6,32
